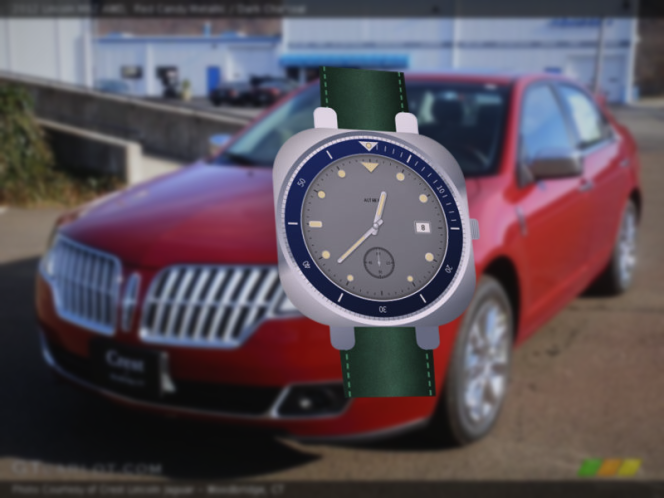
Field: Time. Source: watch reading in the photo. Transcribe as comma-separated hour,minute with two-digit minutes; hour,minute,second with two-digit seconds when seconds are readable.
12,38
